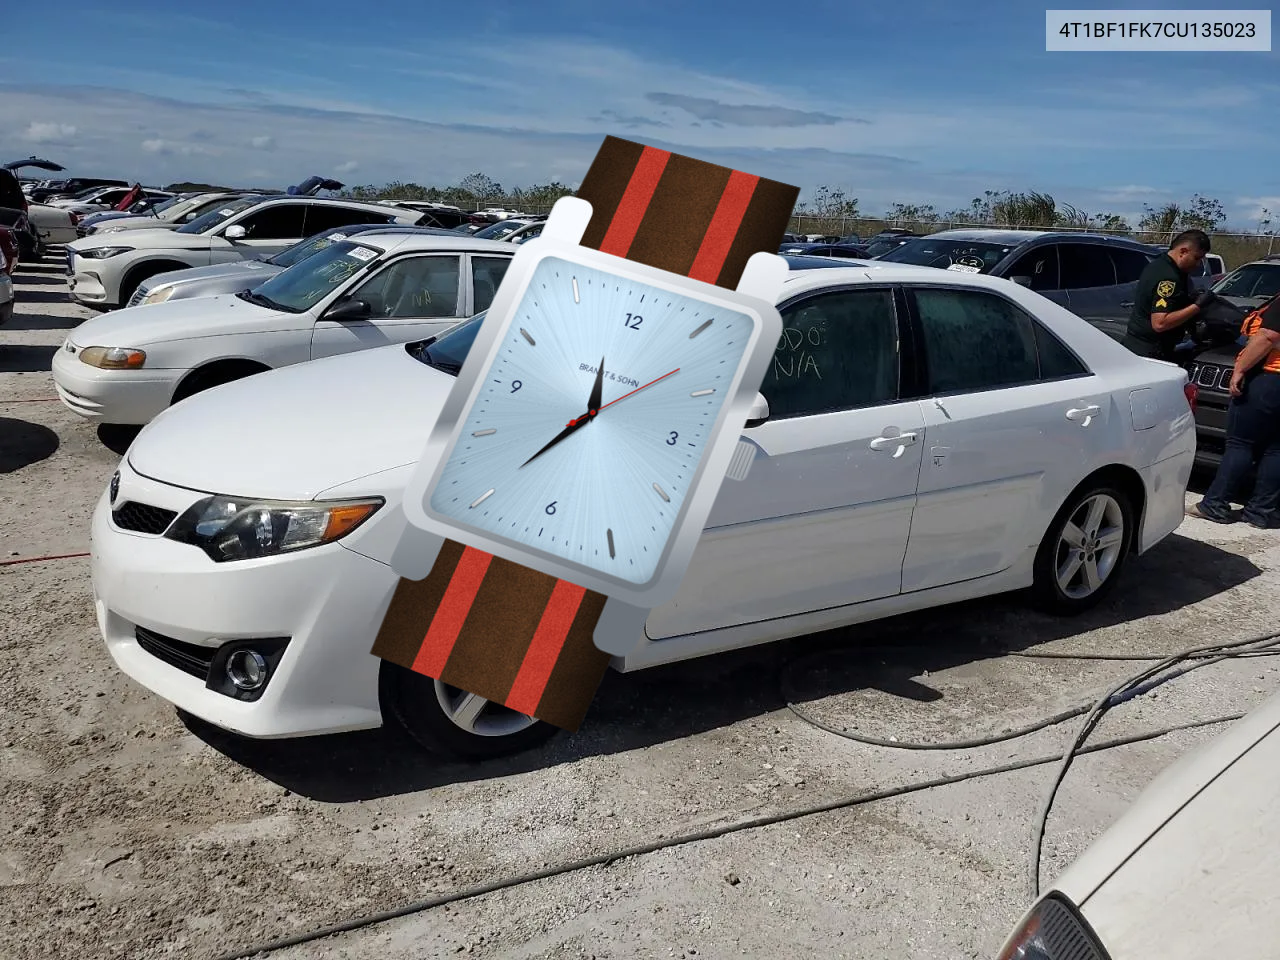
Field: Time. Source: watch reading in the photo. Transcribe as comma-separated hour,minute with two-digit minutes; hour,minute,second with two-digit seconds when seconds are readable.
11,35,07
